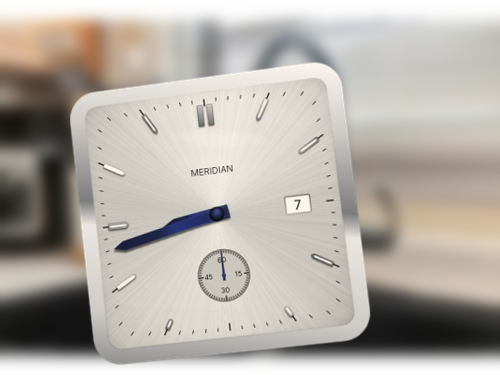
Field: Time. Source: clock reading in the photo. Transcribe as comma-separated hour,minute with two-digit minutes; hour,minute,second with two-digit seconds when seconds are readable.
8,43
